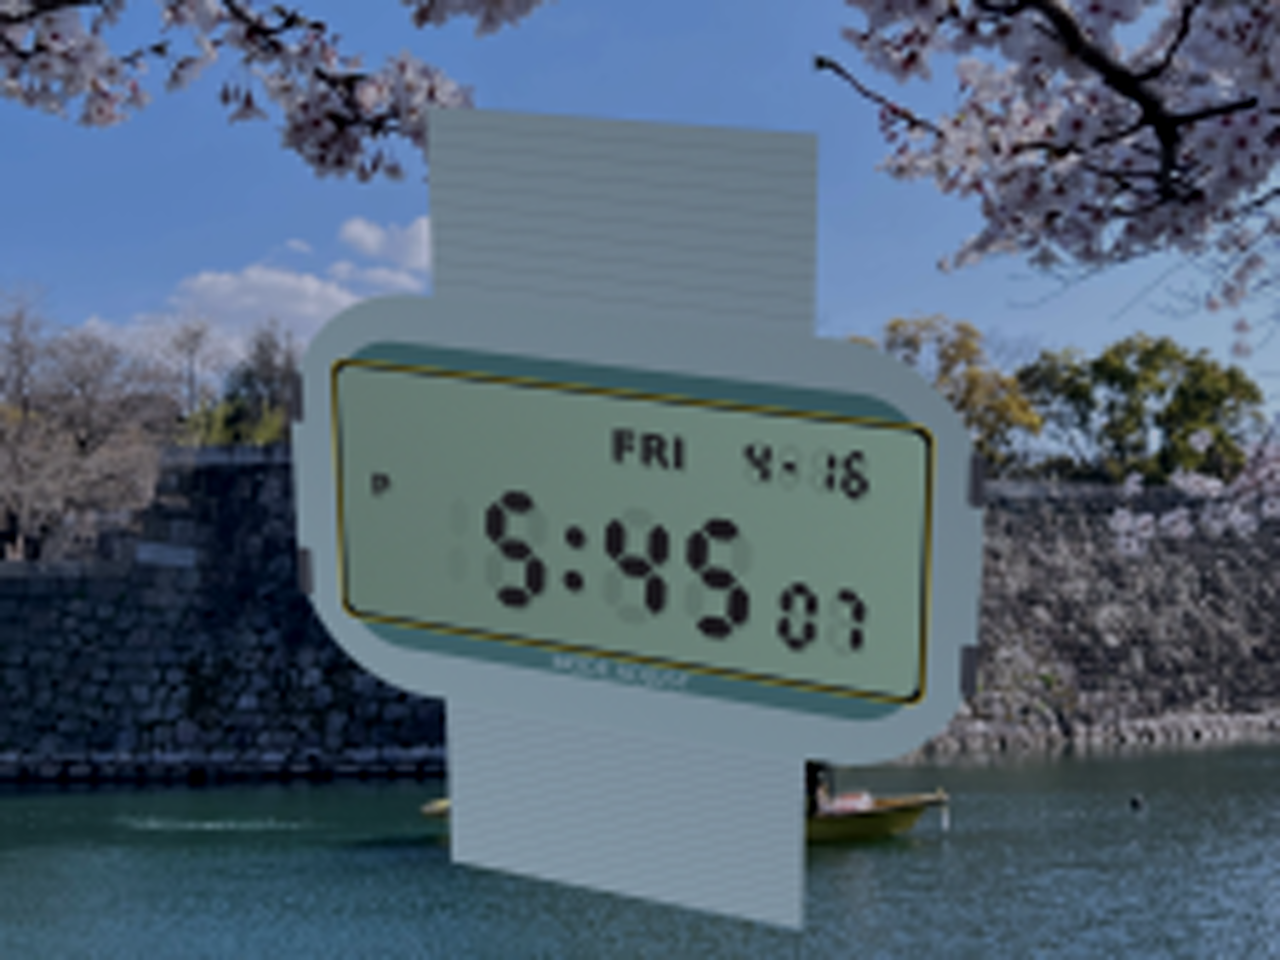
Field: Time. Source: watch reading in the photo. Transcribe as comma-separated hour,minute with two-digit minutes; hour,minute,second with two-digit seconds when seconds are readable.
5,45,07
